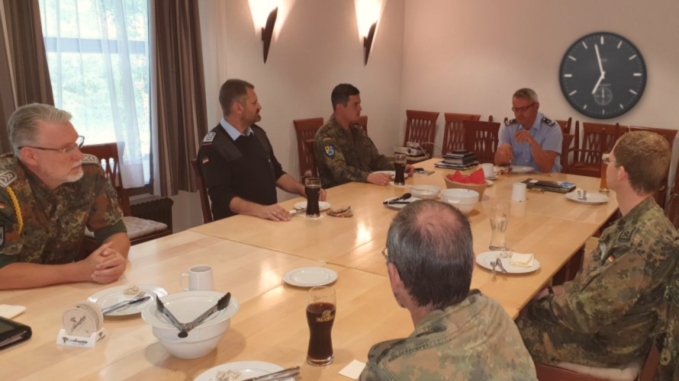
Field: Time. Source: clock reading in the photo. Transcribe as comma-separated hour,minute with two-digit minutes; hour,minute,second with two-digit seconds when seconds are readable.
6,58
